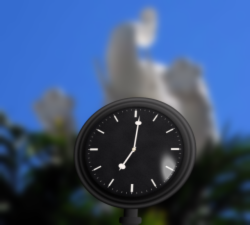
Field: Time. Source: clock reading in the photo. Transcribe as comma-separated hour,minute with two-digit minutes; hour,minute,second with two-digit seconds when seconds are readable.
7,01
